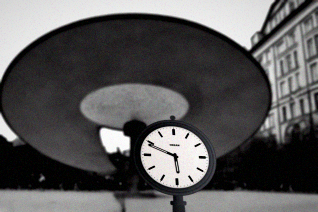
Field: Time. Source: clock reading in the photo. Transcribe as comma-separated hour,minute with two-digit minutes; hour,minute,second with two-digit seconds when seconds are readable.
5,49
